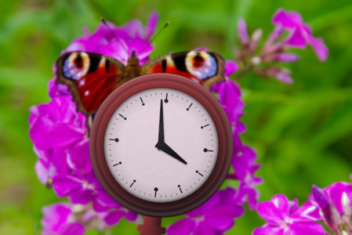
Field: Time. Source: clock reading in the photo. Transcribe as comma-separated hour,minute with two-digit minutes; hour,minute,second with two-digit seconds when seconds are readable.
3,59
